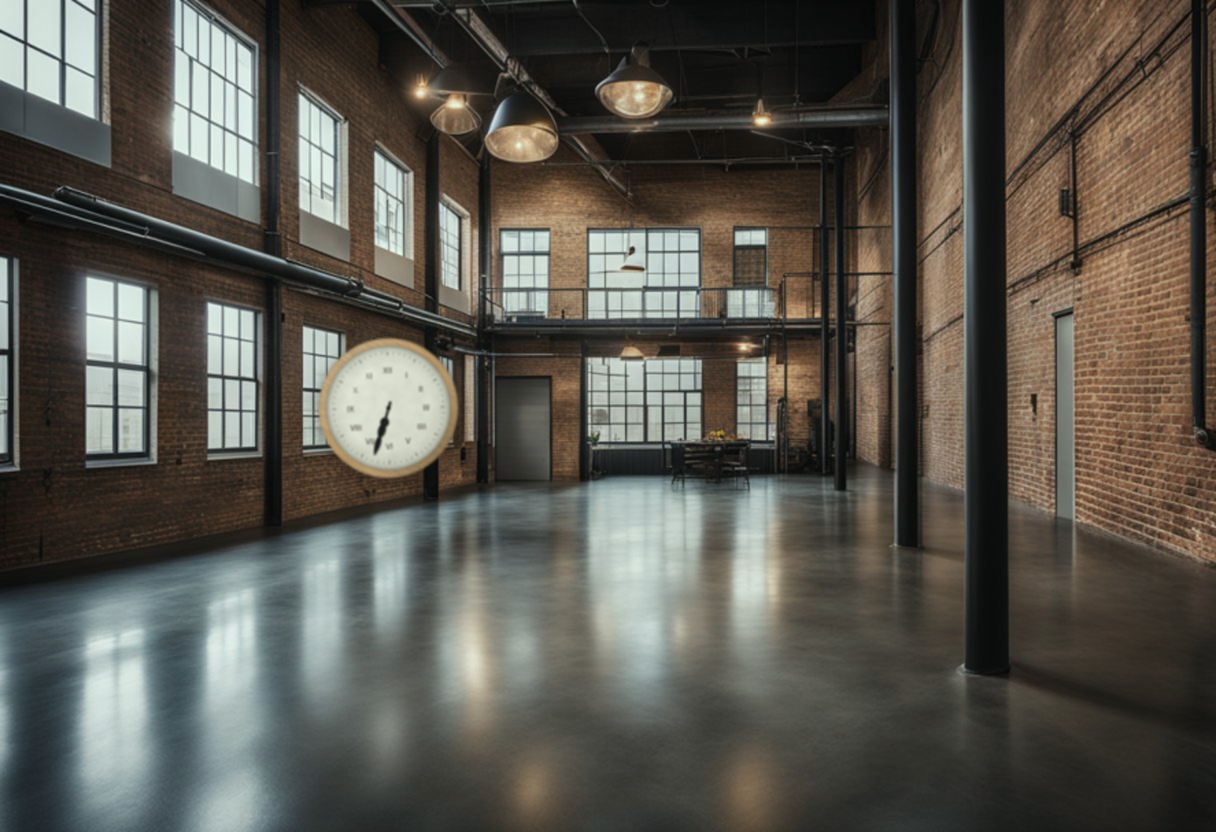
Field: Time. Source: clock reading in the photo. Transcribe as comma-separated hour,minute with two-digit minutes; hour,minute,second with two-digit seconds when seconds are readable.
6,33
